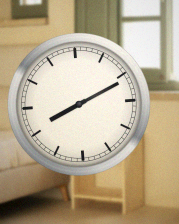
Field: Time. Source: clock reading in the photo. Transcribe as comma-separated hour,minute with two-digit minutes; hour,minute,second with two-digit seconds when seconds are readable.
8,11
